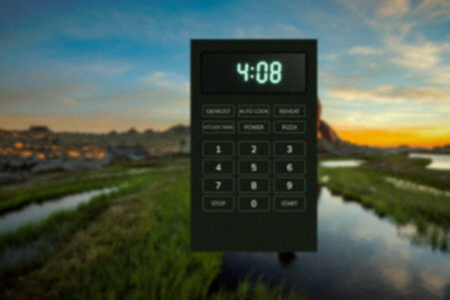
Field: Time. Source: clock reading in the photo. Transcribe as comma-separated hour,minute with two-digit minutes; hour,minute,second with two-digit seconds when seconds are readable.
4,08
